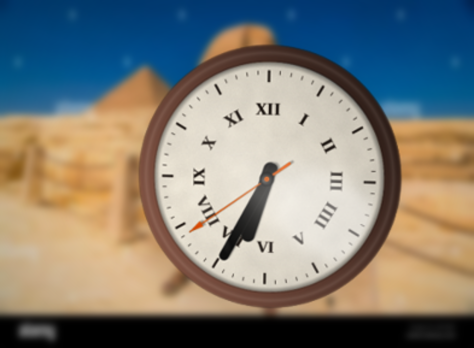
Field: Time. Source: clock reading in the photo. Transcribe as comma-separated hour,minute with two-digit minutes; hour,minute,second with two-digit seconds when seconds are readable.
6,34,39
